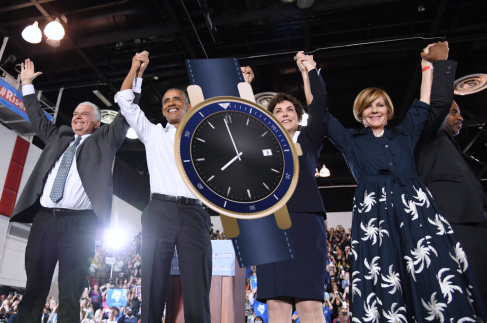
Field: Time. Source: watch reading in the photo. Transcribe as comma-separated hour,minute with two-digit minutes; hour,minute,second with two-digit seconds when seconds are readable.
7,59
